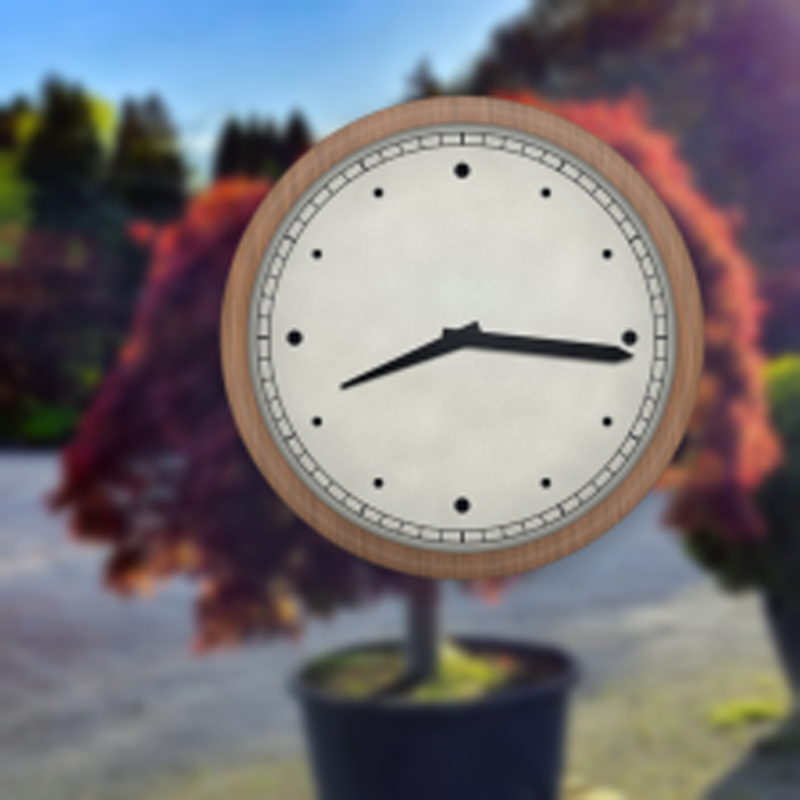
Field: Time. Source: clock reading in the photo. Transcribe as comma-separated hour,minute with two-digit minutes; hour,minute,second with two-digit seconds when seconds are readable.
8,16
